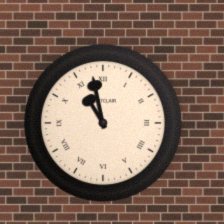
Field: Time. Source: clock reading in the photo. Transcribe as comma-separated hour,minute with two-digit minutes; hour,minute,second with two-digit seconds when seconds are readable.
10,58
